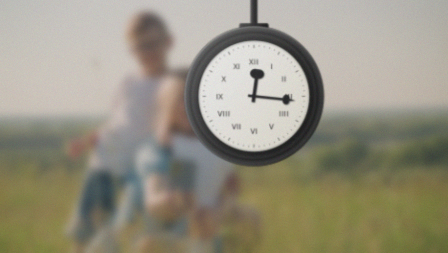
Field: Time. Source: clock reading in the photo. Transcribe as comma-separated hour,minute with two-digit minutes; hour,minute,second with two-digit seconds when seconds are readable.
12,16
